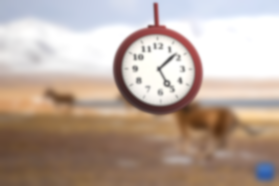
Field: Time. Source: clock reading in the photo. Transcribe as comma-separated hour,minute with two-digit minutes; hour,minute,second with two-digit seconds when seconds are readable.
5,08
